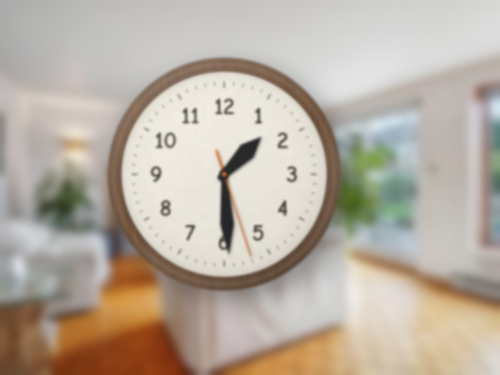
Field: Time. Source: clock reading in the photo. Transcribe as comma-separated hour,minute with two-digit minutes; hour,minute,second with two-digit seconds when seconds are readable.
1,29,27
